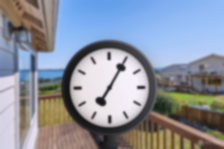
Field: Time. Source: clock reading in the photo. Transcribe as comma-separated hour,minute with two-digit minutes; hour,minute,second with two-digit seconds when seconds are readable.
7,05
